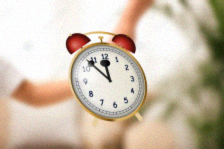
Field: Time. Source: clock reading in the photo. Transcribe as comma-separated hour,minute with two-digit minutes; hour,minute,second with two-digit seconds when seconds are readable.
11,53
